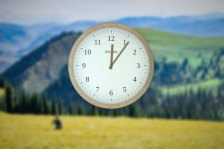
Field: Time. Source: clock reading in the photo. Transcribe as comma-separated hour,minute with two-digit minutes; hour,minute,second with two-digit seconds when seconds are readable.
12,06
